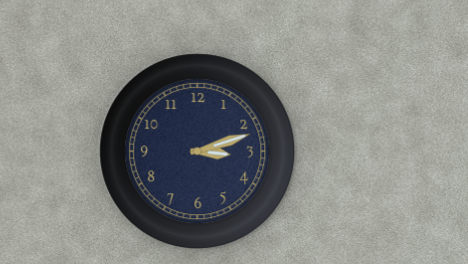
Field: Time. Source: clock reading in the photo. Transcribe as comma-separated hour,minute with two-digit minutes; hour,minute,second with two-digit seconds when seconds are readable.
3,12
